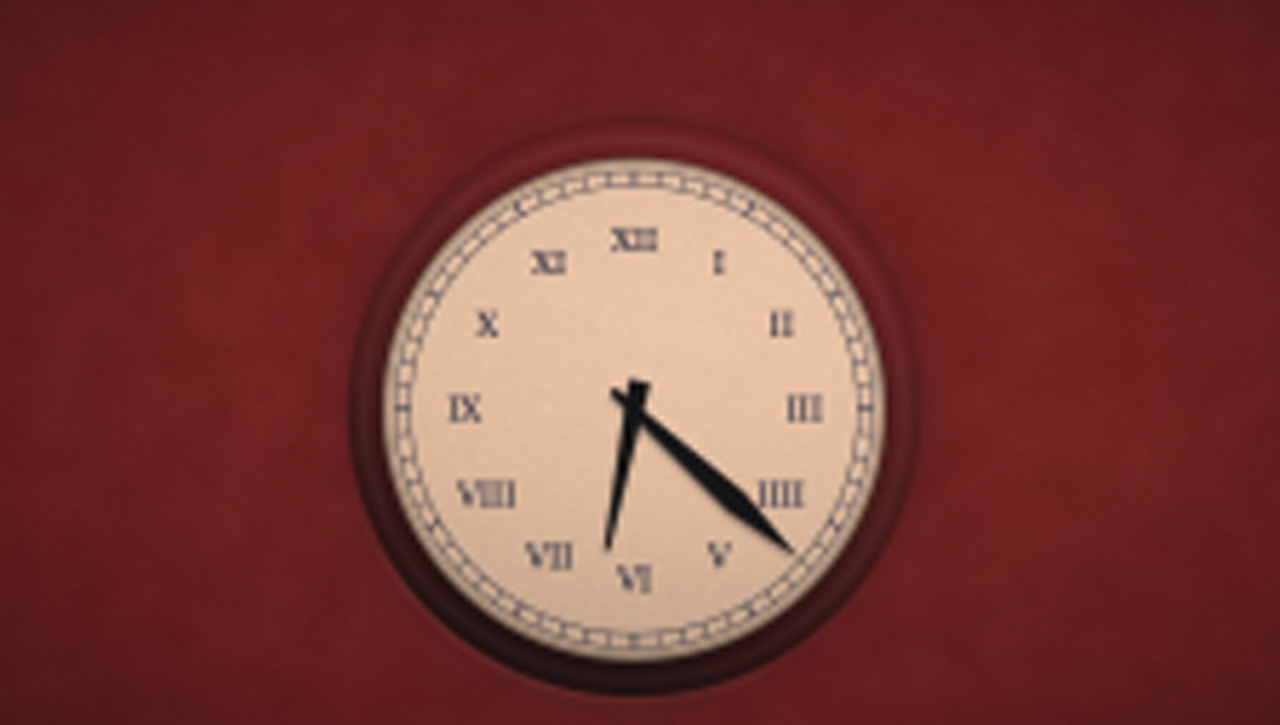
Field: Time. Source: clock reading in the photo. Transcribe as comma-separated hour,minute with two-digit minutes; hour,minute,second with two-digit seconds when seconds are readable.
6,22
